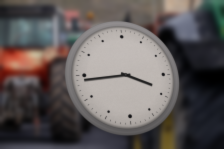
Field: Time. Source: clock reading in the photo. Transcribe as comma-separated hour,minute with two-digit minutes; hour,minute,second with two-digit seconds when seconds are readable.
3,44
